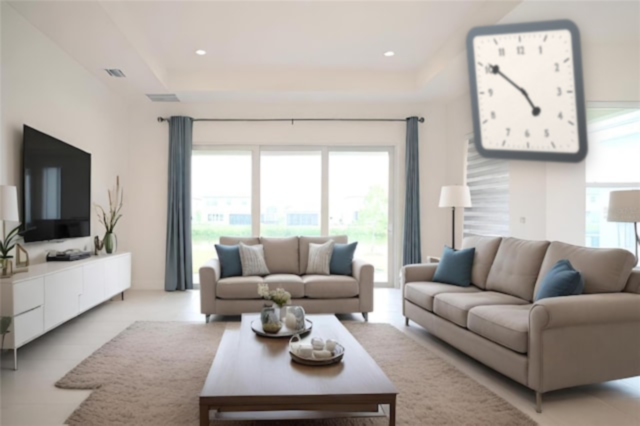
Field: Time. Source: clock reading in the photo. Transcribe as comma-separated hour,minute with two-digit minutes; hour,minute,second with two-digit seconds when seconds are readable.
4,51
